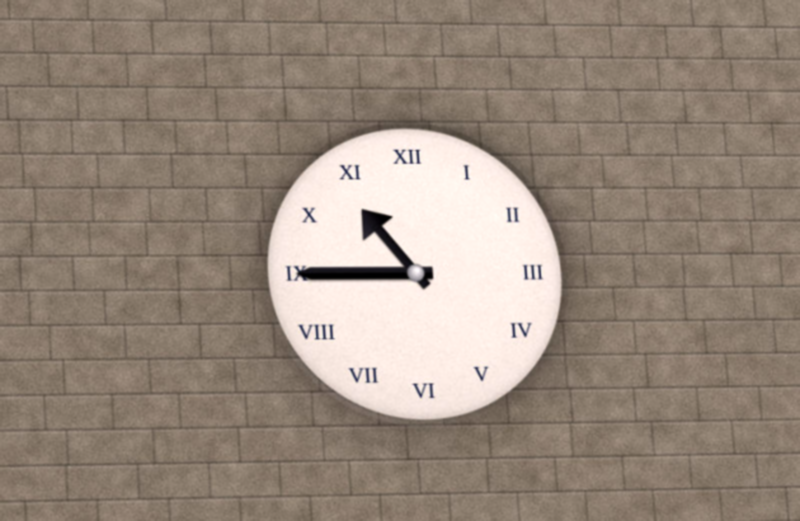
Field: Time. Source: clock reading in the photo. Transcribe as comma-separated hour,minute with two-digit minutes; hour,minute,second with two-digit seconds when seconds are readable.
10,45
